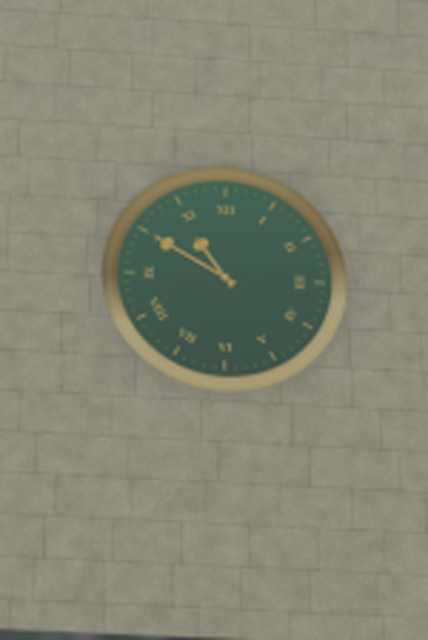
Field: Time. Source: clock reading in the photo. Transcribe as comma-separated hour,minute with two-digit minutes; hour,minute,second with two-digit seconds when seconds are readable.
10,50
